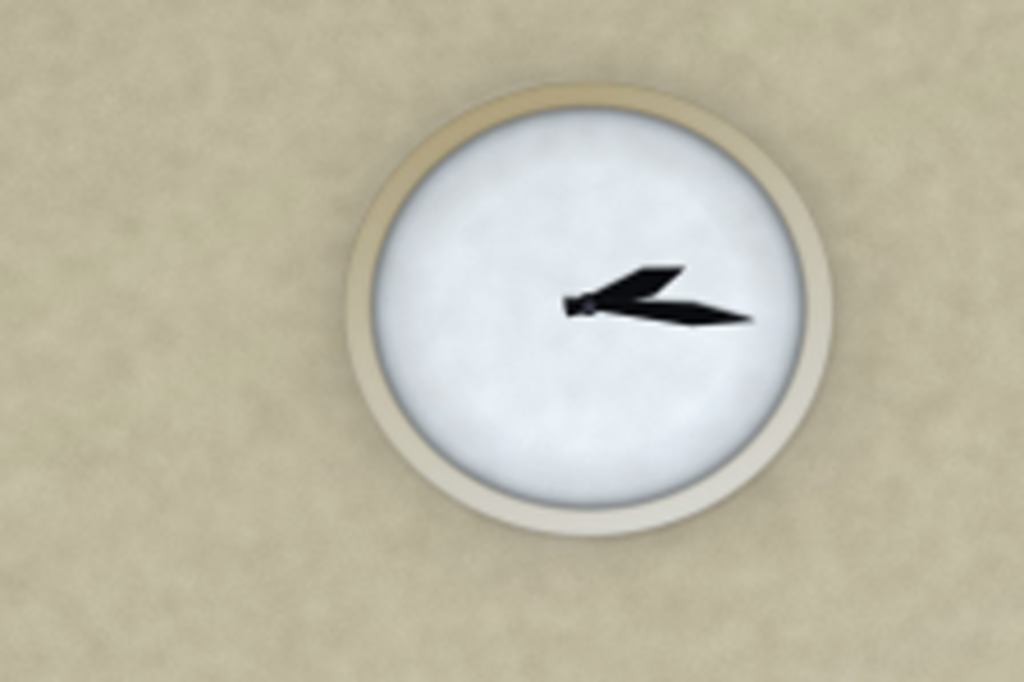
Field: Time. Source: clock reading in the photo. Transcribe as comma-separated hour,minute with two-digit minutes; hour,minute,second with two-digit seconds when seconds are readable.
2,16
